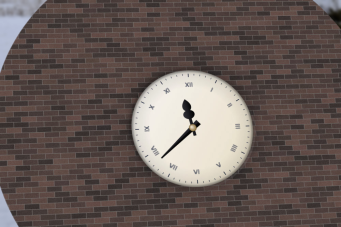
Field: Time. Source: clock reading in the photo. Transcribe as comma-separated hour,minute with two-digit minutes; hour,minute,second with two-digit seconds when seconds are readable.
11,38
